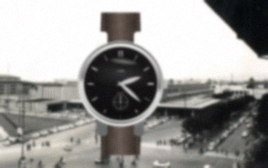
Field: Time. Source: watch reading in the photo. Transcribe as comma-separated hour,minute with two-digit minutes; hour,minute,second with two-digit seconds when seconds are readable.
2,22
